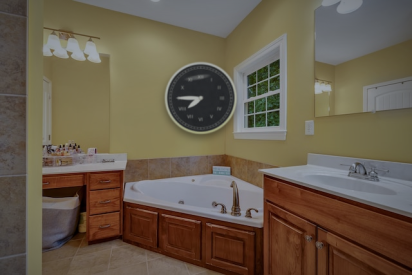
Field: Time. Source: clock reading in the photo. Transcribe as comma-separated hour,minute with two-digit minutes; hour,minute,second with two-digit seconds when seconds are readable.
7,45
